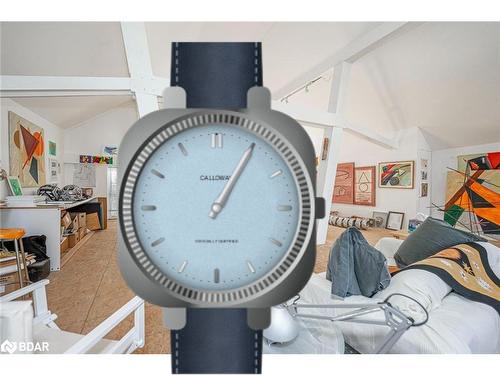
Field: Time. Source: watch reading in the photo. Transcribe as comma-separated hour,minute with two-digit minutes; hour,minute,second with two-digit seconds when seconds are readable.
1,05
